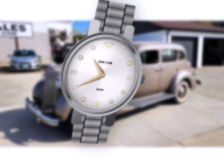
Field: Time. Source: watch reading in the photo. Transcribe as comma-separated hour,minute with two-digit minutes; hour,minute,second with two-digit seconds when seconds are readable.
10,40
